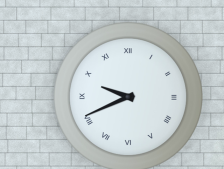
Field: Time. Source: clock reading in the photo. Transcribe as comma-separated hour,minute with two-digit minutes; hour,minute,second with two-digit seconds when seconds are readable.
9,41
